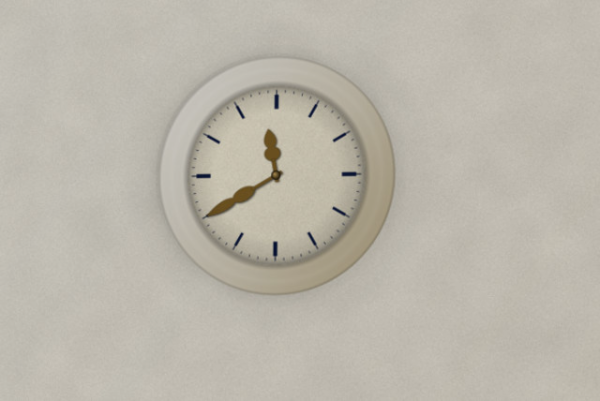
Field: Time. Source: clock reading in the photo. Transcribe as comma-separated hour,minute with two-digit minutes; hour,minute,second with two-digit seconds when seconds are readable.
11,40
